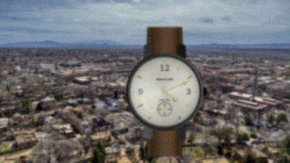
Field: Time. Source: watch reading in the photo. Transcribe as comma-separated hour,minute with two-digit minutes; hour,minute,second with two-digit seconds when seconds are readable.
4,11
